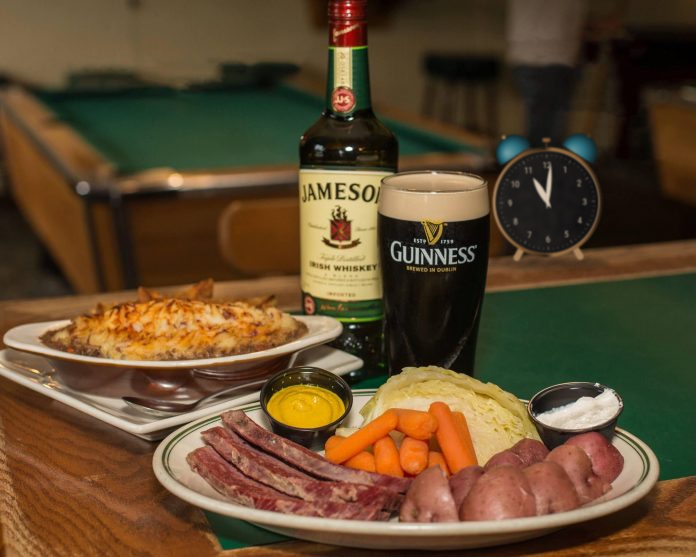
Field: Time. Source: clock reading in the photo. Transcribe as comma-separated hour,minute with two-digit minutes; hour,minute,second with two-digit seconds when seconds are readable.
11,01
